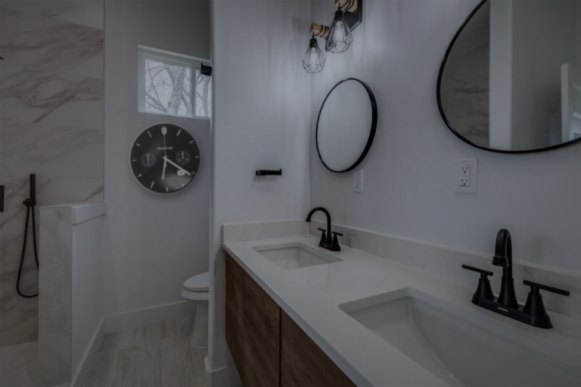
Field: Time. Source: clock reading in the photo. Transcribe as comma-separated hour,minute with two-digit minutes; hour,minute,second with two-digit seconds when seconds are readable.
6,21
